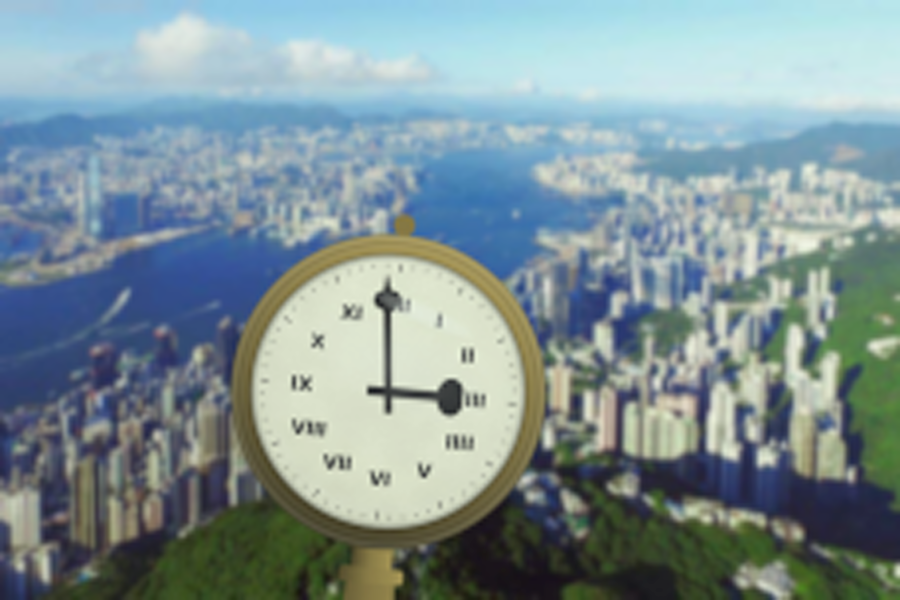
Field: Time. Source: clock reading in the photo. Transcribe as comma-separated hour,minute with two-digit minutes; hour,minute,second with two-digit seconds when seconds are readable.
2,59
